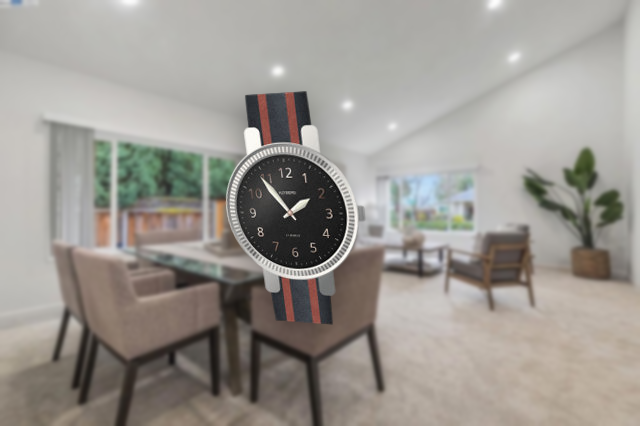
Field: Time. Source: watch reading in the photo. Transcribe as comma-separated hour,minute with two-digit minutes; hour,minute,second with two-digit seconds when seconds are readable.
1,54
